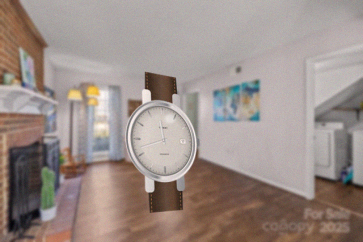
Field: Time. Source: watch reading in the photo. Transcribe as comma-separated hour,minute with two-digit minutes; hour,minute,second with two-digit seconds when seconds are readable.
11,42
